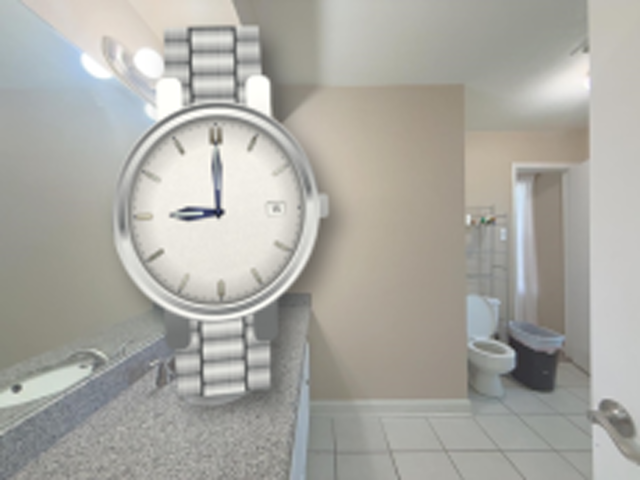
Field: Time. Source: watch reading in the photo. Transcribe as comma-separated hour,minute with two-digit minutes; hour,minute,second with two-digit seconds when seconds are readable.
9,00
